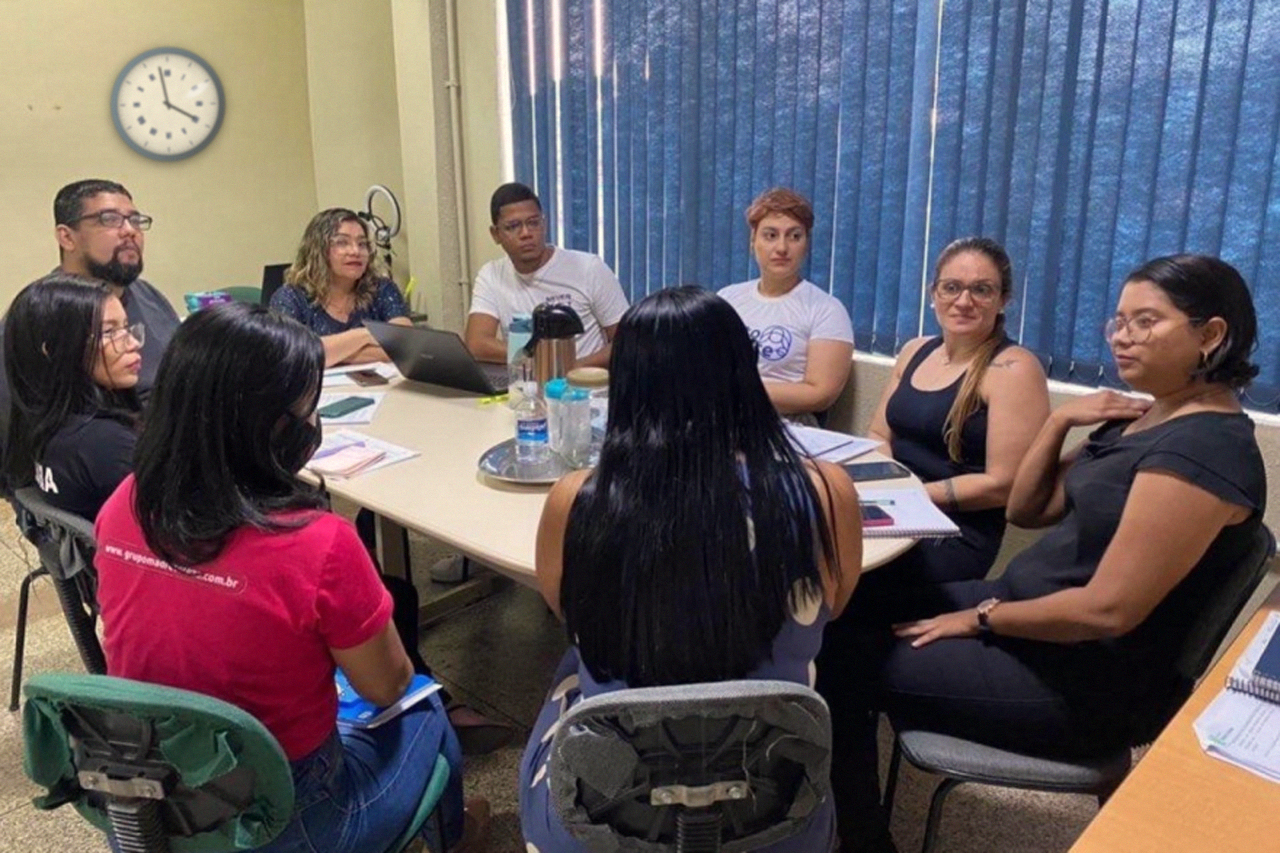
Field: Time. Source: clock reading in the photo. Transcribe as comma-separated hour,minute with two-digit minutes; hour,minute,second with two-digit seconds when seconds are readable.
3,58
